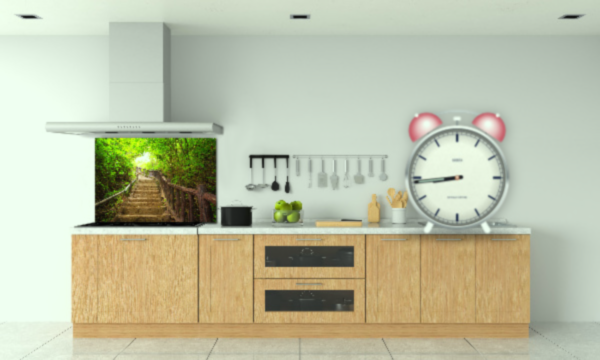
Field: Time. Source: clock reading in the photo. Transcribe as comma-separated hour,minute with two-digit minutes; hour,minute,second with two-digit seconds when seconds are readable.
8,44
